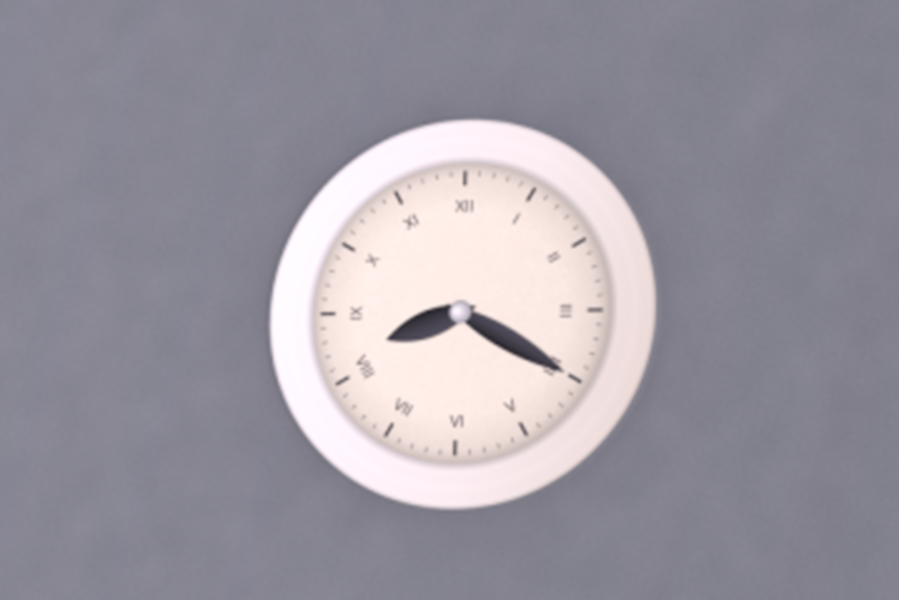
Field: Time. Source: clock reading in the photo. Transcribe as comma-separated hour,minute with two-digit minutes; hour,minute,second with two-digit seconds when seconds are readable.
8,20
